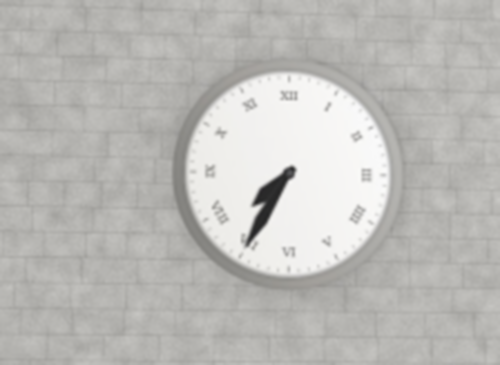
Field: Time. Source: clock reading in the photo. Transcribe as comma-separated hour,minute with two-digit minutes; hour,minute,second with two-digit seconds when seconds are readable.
7,35
